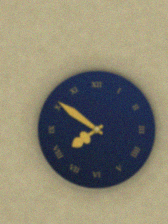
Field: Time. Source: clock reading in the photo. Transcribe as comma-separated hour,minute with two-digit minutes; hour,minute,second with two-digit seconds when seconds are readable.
7,51
